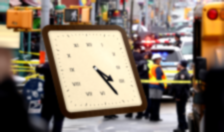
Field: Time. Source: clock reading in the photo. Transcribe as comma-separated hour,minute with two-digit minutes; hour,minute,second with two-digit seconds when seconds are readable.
4,25
